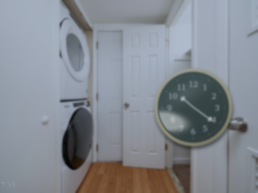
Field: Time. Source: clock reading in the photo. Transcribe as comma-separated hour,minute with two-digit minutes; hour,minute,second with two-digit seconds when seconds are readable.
10,21
